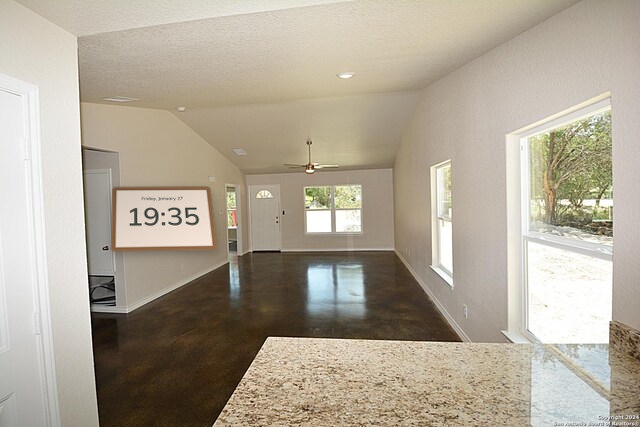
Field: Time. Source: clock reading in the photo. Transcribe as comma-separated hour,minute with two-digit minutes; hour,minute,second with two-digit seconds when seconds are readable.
19,35
